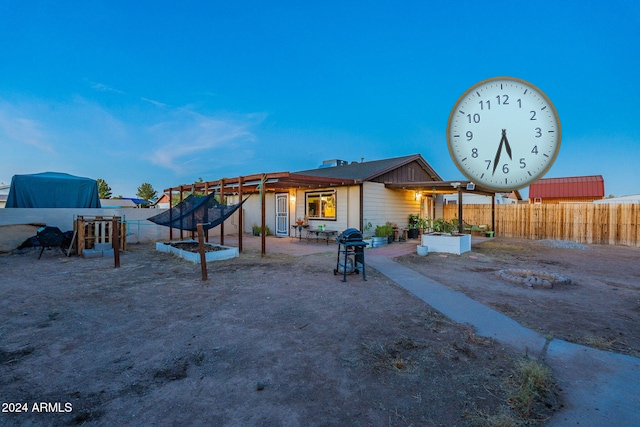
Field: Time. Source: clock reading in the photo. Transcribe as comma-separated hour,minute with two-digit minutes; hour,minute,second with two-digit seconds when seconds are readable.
5,33
